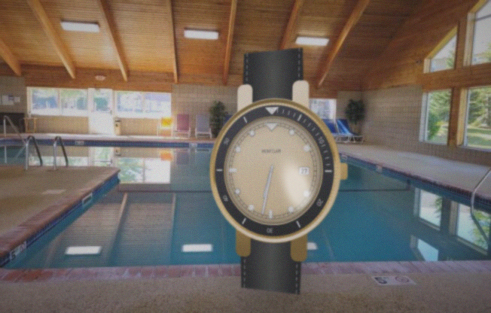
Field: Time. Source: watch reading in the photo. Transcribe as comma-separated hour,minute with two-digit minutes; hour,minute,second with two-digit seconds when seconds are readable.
6,32
